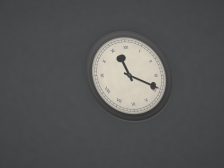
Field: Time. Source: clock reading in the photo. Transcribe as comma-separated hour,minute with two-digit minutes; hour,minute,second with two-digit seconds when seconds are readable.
11,19
